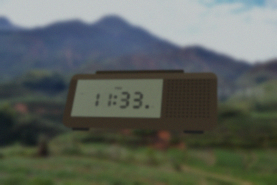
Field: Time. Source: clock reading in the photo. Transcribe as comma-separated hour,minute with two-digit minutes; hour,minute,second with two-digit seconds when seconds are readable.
11,33
